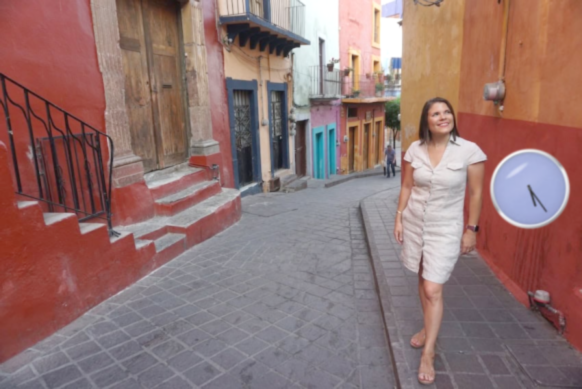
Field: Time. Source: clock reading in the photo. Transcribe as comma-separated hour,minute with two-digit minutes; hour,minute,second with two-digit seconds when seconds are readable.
5,24
